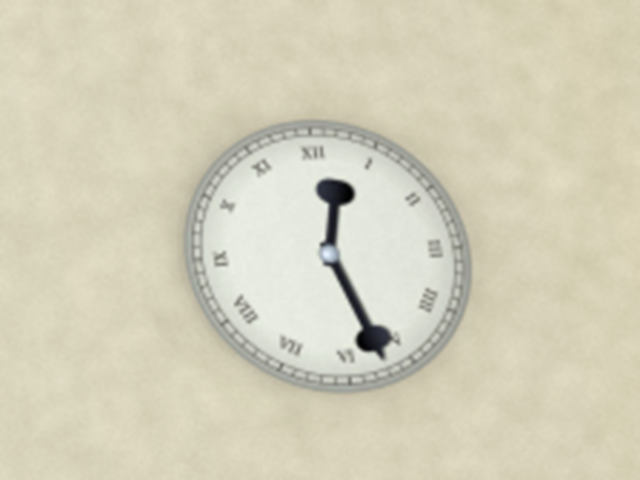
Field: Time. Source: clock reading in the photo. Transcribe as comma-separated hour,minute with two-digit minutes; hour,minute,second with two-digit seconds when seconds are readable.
12,27
